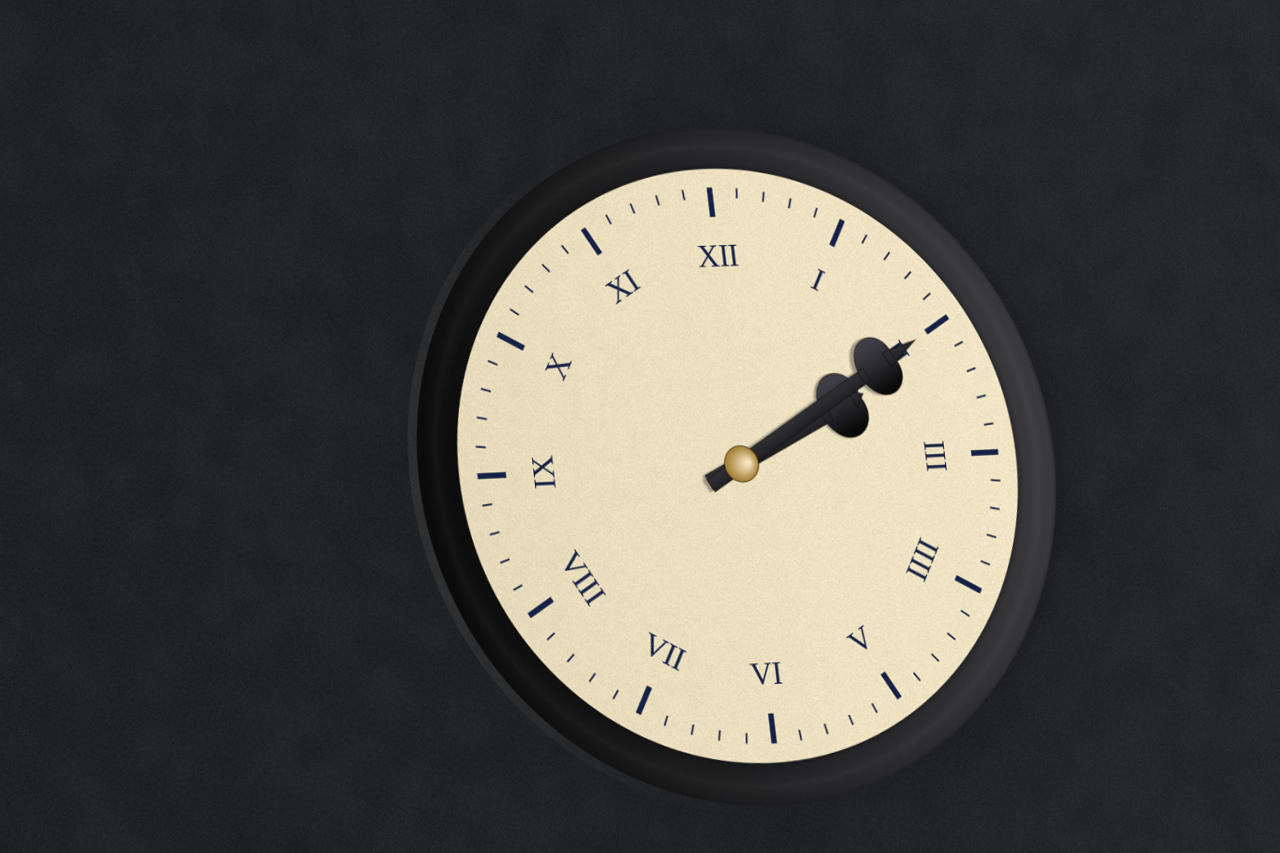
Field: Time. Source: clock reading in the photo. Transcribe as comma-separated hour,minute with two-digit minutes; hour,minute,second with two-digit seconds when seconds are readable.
2,10
